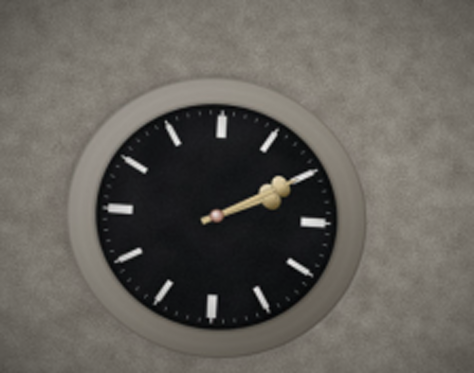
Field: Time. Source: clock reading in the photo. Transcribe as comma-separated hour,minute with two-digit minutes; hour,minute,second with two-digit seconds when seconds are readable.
2,10
